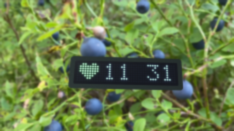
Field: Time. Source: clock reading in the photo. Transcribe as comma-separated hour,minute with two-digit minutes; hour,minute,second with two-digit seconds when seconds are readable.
11,31
